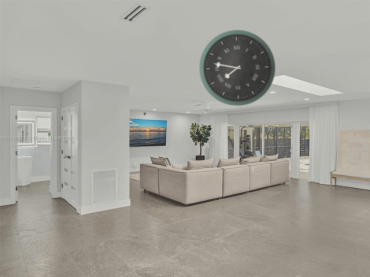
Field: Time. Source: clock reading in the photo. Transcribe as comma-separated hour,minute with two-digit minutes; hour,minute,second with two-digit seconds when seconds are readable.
7,47
